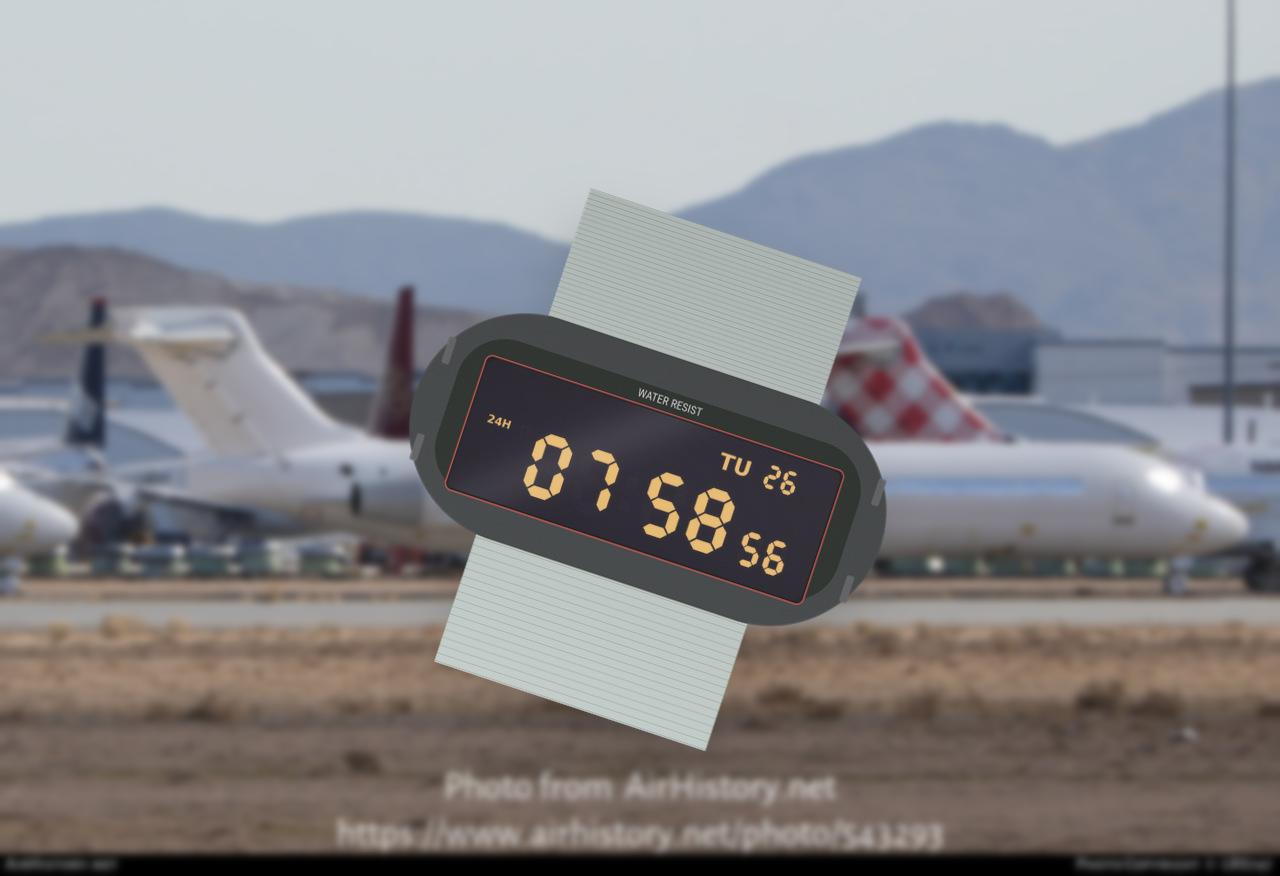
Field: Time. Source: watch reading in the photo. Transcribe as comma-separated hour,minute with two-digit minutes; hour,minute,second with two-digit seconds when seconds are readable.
7,58,56
